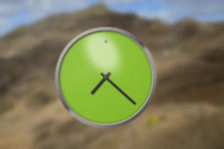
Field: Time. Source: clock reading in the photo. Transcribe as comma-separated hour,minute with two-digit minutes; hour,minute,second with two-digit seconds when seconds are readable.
7,22
